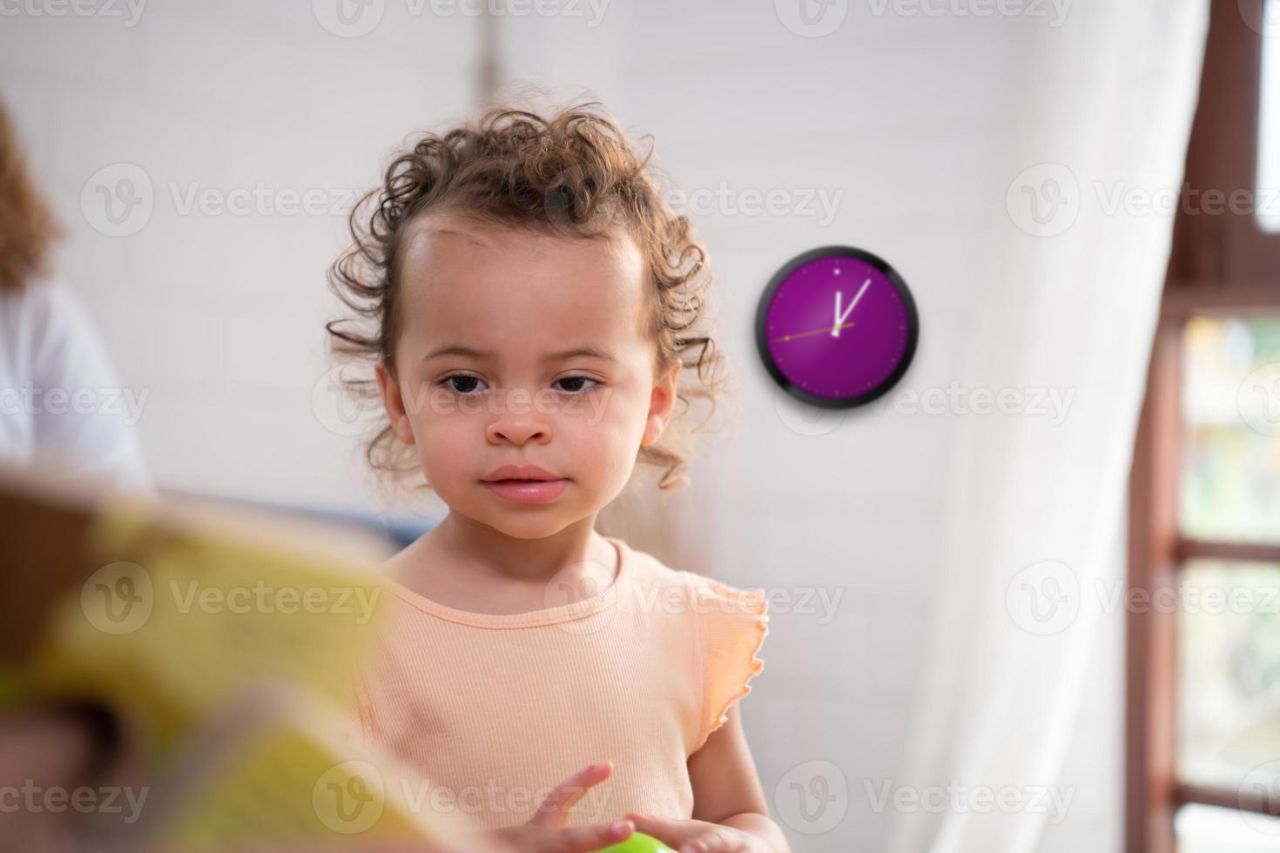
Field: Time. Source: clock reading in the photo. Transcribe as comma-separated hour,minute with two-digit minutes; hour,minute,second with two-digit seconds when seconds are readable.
12,05,43
